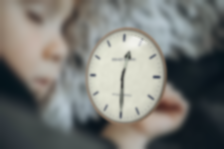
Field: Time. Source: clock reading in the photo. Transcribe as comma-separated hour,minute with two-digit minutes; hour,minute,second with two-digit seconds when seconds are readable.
12,30
